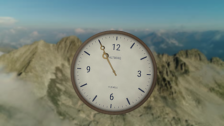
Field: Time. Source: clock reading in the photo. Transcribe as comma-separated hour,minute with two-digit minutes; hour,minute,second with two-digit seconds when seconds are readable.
10,55
